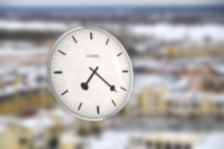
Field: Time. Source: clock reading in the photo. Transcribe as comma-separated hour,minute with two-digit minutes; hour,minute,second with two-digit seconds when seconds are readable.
7,22
